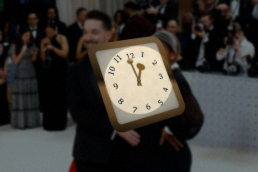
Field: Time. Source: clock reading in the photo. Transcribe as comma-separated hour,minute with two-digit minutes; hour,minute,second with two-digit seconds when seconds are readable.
12,59
